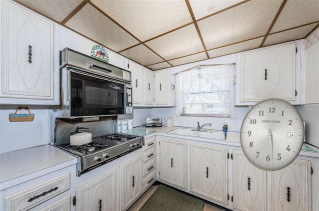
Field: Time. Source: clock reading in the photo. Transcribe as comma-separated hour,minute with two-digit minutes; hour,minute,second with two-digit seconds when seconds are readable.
5,28
